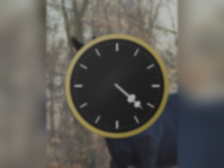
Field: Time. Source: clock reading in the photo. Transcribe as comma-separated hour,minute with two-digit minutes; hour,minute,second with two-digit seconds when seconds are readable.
4,22
